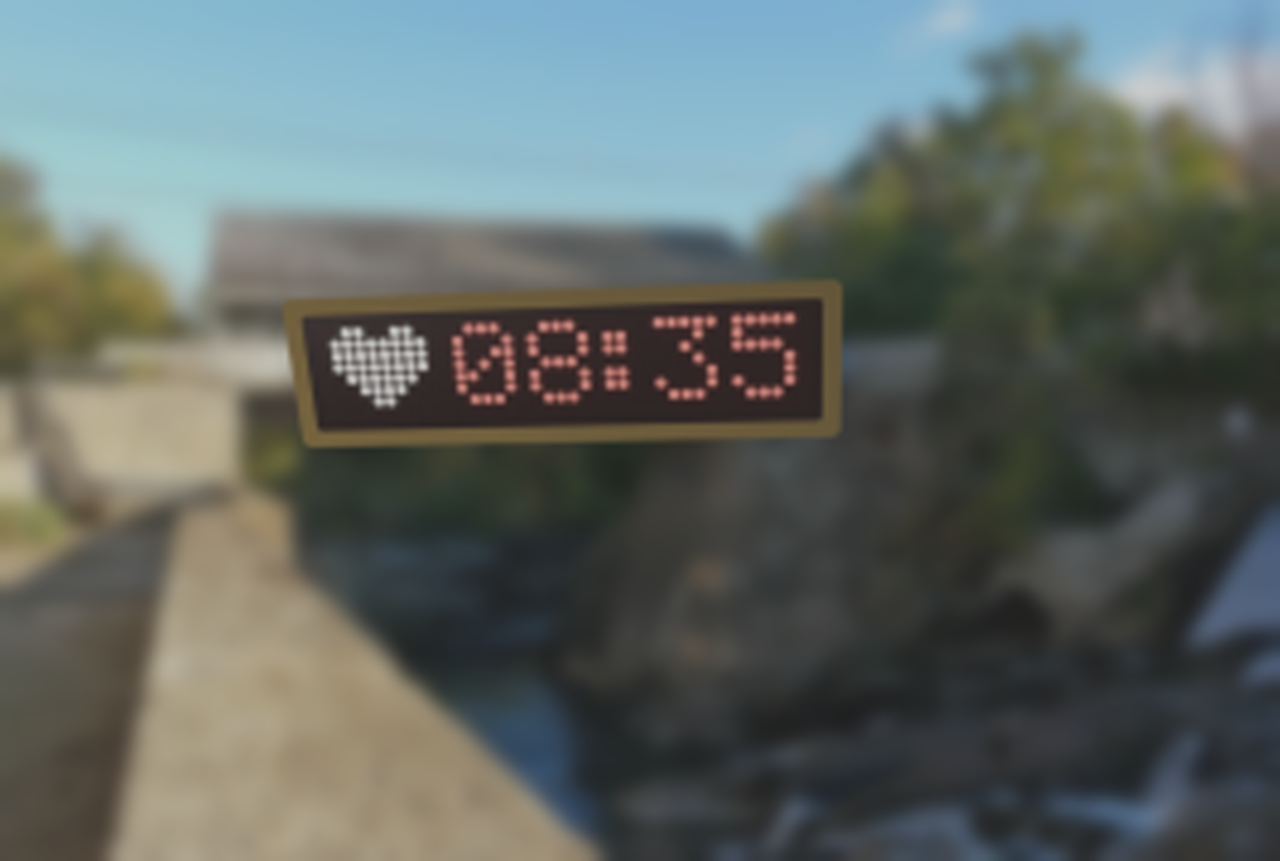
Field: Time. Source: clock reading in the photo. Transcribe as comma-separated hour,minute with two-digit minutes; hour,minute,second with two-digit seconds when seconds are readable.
8,35
